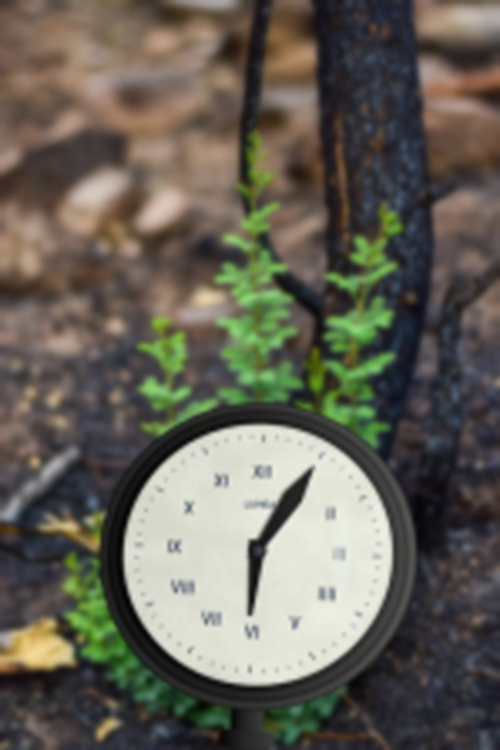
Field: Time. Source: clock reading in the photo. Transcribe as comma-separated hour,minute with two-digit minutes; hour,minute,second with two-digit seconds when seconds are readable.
6,05
